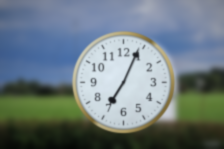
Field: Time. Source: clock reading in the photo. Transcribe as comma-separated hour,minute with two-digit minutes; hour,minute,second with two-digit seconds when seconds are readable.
7,04
